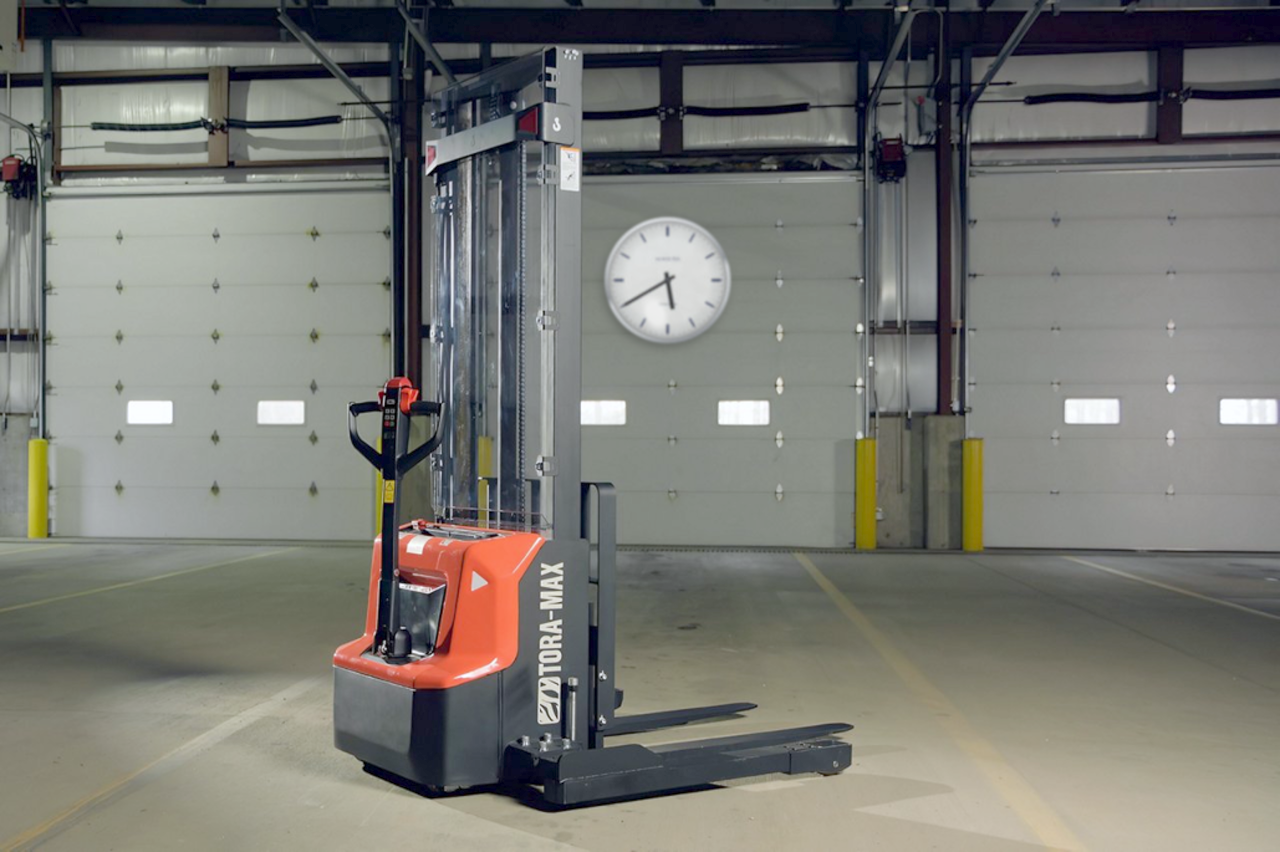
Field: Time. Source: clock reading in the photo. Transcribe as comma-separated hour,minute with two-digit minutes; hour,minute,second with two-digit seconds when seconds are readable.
5,40
